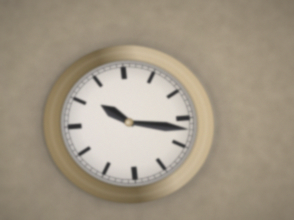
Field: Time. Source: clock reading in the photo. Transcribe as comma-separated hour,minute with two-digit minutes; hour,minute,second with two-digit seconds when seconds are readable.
10,17
